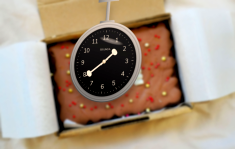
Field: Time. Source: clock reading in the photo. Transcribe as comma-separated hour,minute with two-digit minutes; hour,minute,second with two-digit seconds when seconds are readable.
1,39
